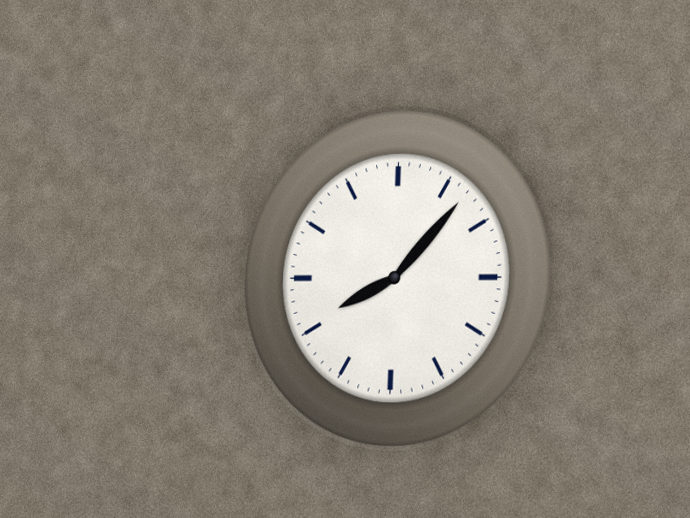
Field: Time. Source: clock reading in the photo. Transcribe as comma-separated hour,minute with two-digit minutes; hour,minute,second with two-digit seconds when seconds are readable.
8,07
